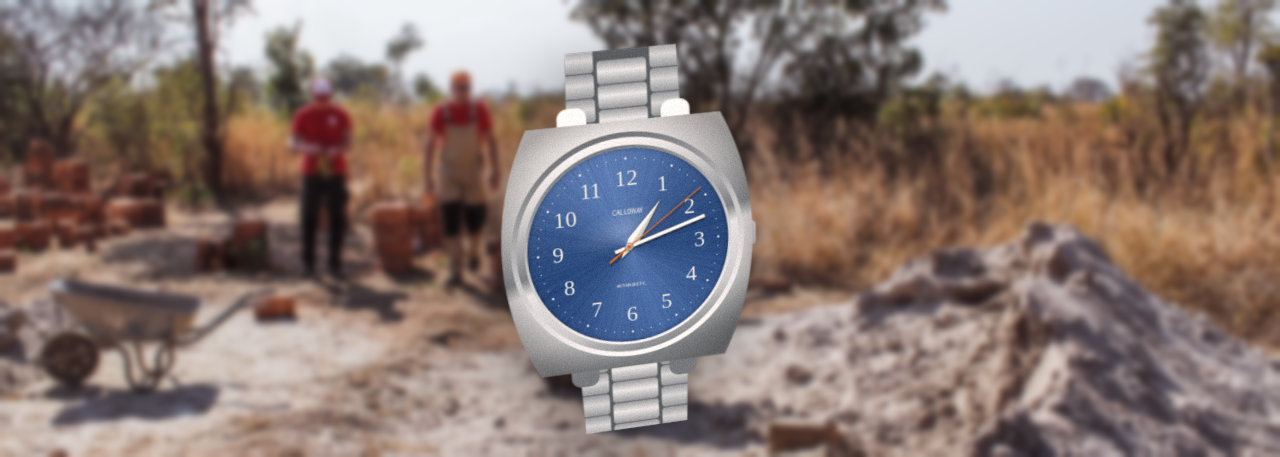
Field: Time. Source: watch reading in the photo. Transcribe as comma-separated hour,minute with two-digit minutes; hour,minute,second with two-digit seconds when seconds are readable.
1,12,09
